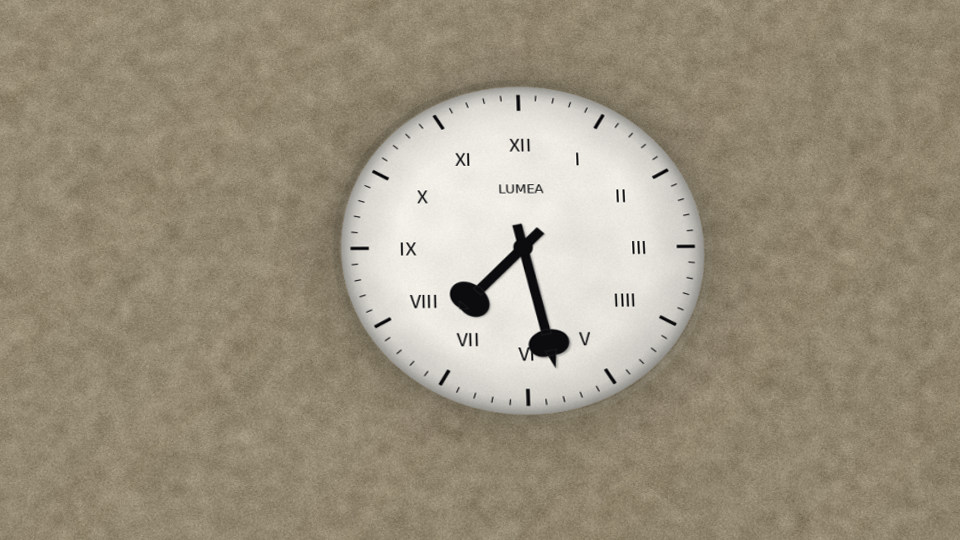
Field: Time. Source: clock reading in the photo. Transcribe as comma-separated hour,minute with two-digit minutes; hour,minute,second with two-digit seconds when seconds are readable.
7,28
